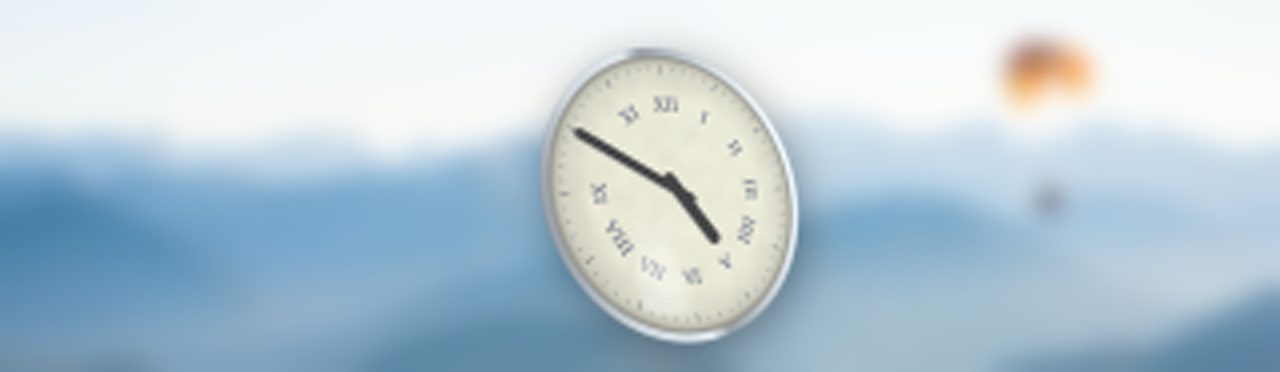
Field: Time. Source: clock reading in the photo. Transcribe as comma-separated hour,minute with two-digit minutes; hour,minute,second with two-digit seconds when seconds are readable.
4,50
